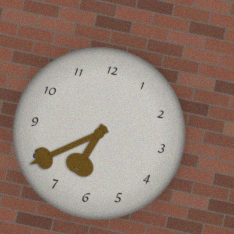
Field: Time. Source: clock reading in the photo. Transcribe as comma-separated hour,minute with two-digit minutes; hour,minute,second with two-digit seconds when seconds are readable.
6,39
